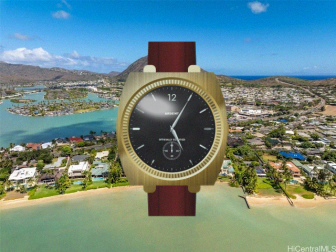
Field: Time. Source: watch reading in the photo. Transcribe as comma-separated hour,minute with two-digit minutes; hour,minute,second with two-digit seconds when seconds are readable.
5,05
